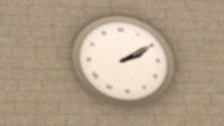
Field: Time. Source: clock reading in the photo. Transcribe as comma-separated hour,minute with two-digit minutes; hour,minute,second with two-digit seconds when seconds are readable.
2,10
